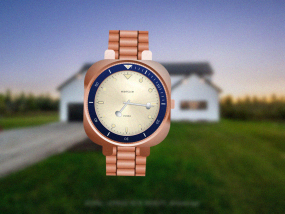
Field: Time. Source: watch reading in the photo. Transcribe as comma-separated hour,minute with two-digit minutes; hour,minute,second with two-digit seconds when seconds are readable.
7,16
